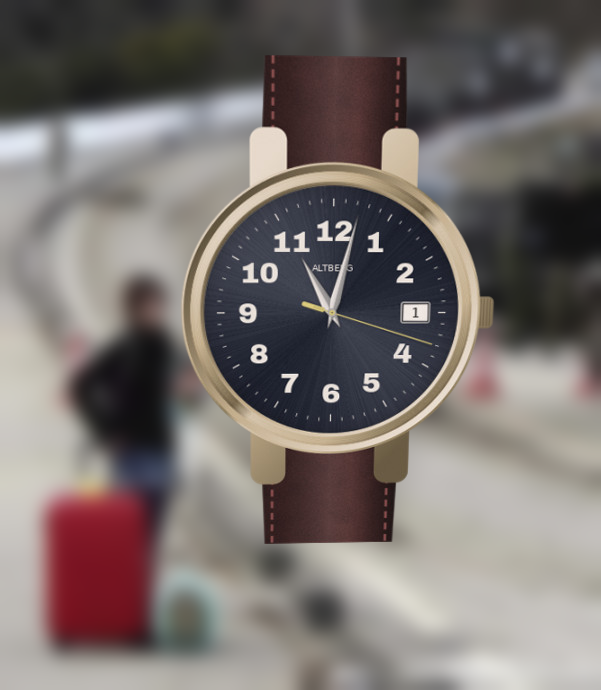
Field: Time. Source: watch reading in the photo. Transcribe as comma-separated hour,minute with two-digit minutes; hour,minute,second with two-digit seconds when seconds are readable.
11,02,18
